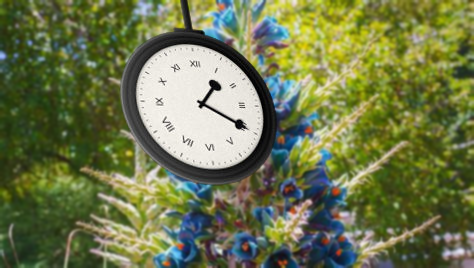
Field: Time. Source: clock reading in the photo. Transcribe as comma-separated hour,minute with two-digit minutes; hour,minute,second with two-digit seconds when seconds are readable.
1,20
